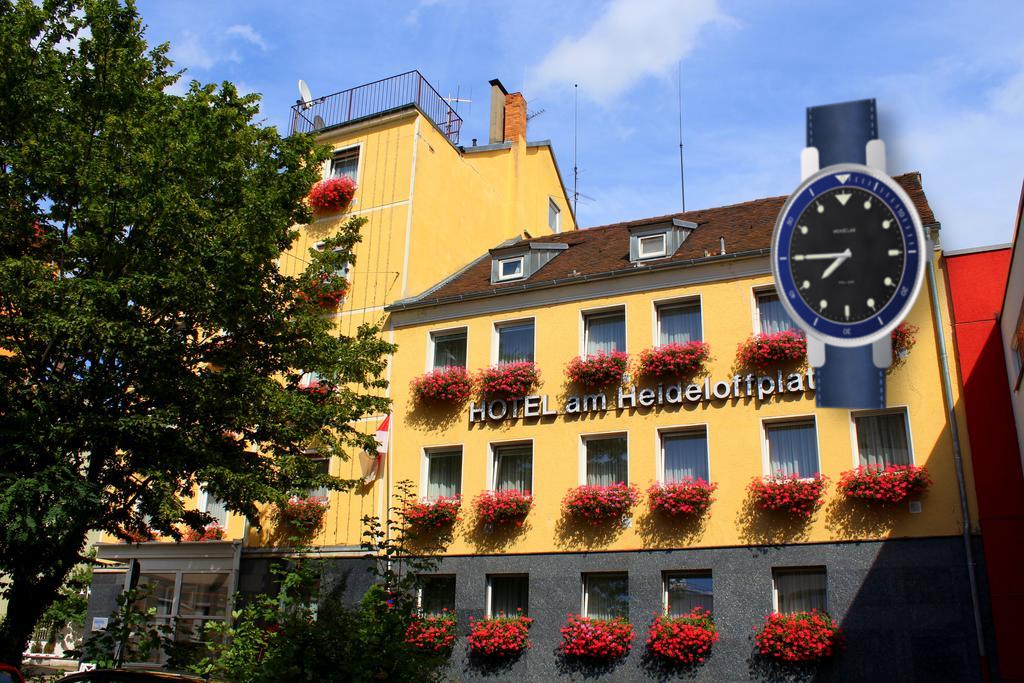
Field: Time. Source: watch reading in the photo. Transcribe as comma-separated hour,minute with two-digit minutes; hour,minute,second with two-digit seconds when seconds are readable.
7,45
